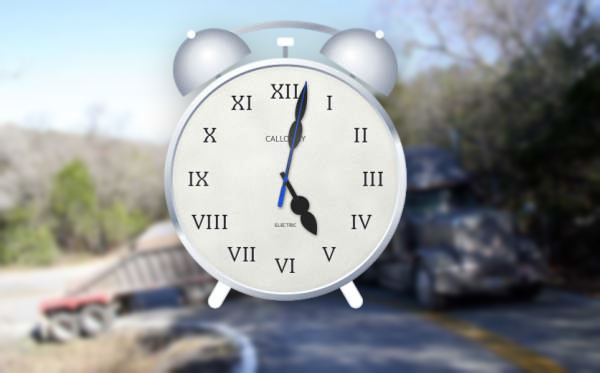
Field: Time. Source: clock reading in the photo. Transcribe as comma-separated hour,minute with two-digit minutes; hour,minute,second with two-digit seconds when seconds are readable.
5,02,02
